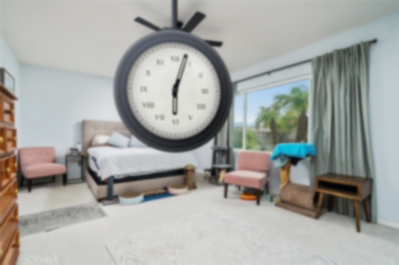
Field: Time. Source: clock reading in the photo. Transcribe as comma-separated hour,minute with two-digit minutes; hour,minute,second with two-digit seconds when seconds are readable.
6,03
